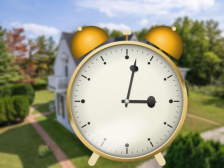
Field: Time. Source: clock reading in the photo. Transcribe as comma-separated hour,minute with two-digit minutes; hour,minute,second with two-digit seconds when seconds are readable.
3,02
